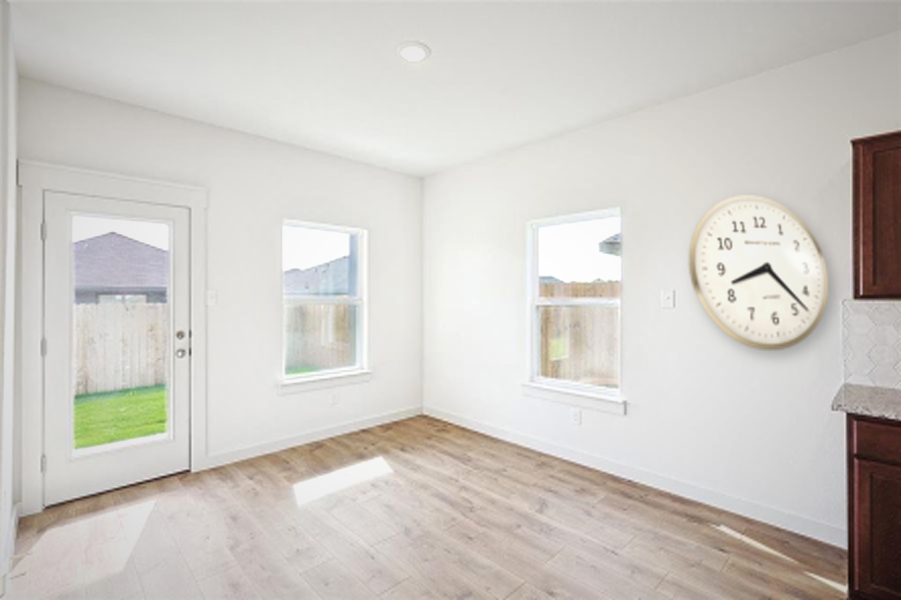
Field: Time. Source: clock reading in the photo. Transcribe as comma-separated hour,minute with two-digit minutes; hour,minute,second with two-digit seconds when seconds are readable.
8,23
